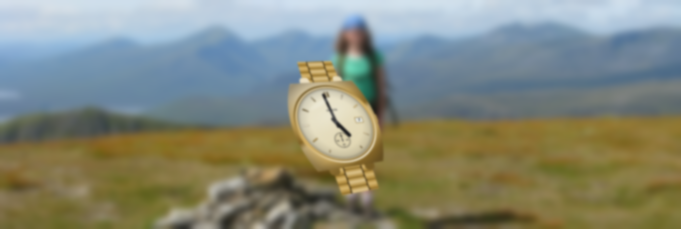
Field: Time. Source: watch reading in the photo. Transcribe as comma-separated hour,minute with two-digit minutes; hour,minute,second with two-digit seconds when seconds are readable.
4,59
